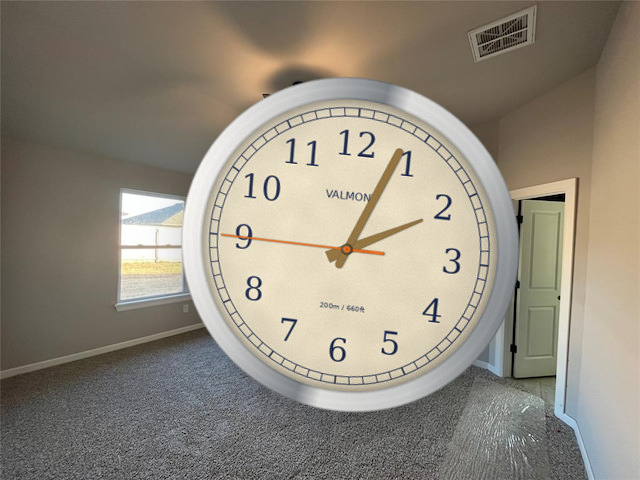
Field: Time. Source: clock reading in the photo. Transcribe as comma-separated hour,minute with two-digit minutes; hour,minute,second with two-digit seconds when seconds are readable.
2,03,45
